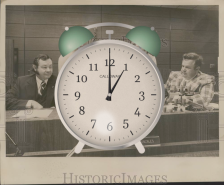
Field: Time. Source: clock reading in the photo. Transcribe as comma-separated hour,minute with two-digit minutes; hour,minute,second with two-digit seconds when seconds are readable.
1,00
